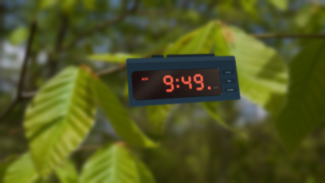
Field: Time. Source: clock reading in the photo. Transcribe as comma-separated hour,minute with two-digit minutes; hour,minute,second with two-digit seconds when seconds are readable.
9,49
